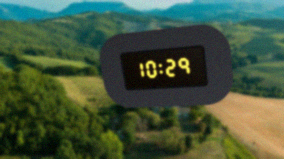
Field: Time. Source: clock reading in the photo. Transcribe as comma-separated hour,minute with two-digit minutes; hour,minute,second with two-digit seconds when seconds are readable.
10,29
